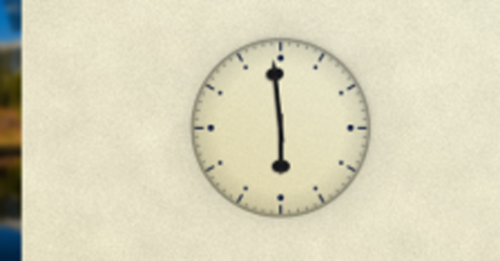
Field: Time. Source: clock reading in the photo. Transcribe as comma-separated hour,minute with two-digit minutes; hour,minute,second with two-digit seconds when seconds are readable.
5,59
